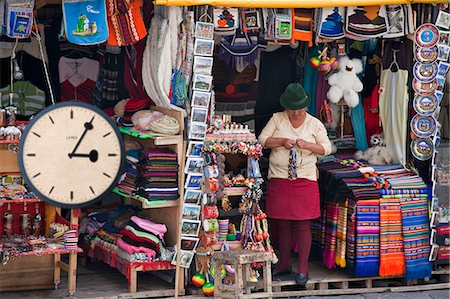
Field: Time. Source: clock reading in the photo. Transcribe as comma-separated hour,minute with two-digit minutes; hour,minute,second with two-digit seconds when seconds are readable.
3,05
